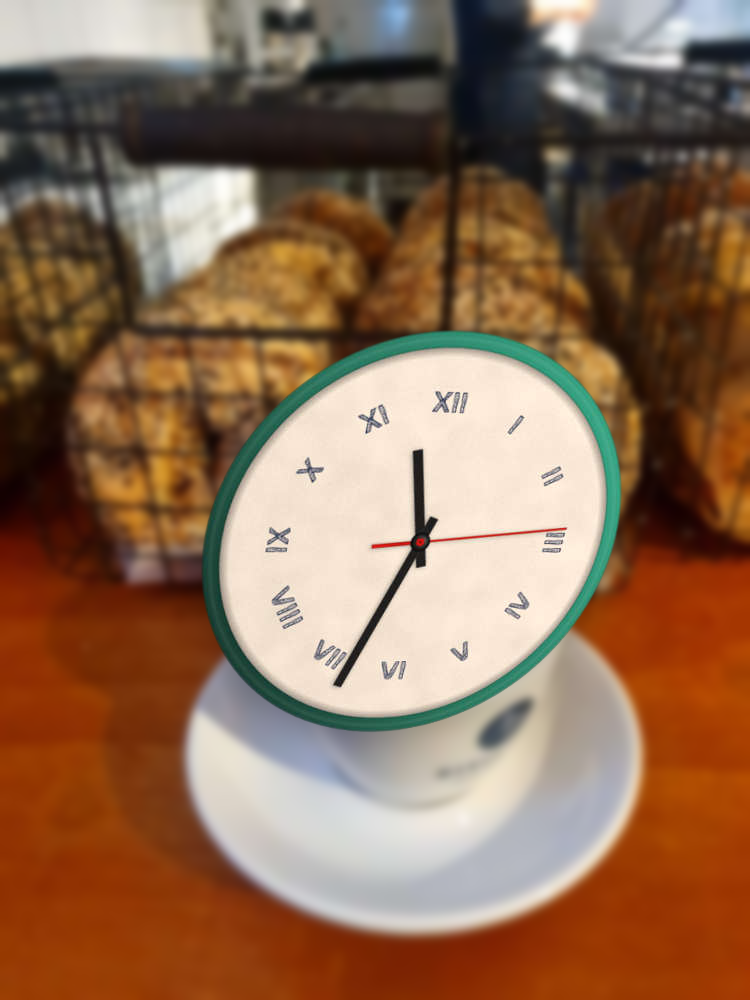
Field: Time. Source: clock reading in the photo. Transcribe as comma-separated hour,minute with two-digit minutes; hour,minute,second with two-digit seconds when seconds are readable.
11,33,14
